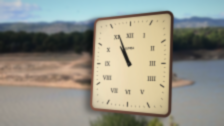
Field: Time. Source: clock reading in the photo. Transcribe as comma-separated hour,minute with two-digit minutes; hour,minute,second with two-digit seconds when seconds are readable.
10,56
